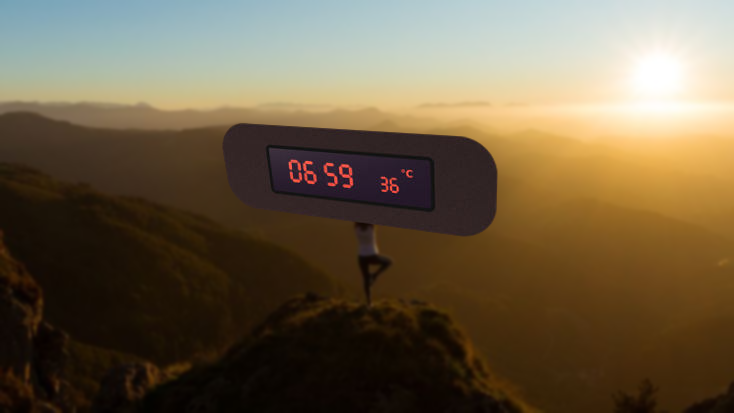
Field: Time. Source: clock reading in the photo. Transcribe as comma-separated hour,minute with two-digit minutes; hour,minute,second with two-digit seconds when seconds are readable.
6,59
